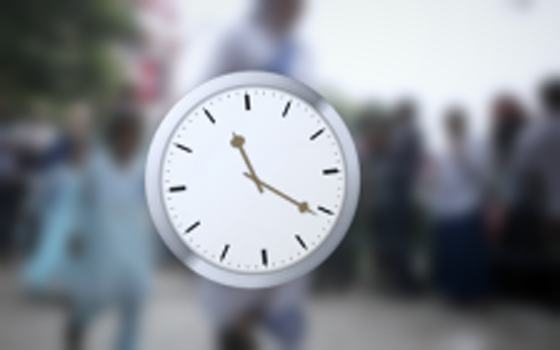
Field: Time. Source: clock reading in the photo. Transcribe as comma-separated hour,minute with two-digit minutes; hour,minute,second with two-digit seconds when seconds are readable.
11,21
